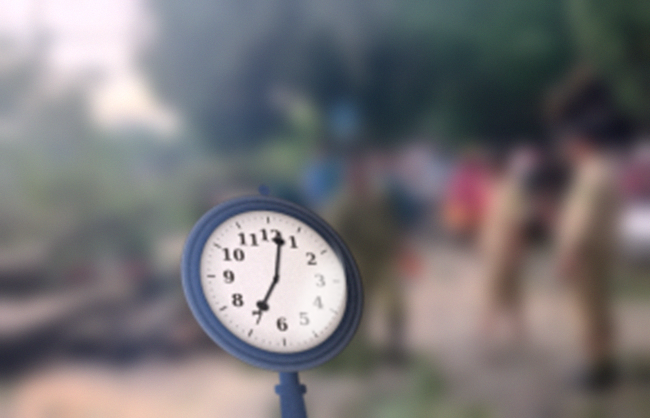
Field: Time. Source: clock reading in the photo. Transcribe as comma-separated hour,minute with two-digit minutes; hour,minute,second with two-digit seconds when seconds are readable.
7,02
